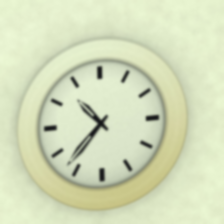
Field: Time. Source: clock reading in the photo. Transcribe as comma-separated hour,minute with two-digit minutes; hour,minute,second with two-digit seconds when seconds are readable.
10,37
